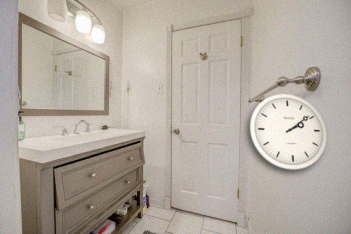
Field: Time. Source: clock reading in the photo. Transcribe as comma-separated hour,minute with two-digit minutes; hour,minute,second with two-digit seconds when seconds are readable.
2,09
